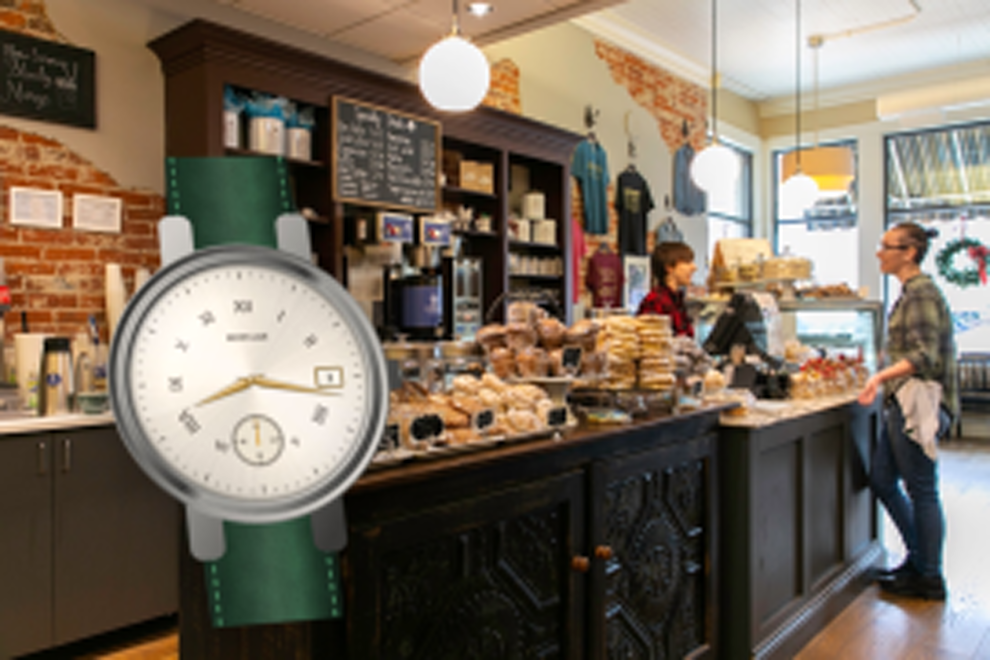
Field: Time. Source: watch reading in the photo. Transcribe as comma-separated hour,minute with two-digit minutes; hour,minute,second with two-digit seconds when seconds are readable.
8,17
